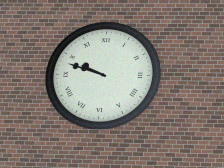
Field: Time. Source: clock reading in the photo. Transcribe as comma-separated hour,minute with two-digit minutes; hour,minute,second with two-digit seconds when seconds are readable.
9,48
